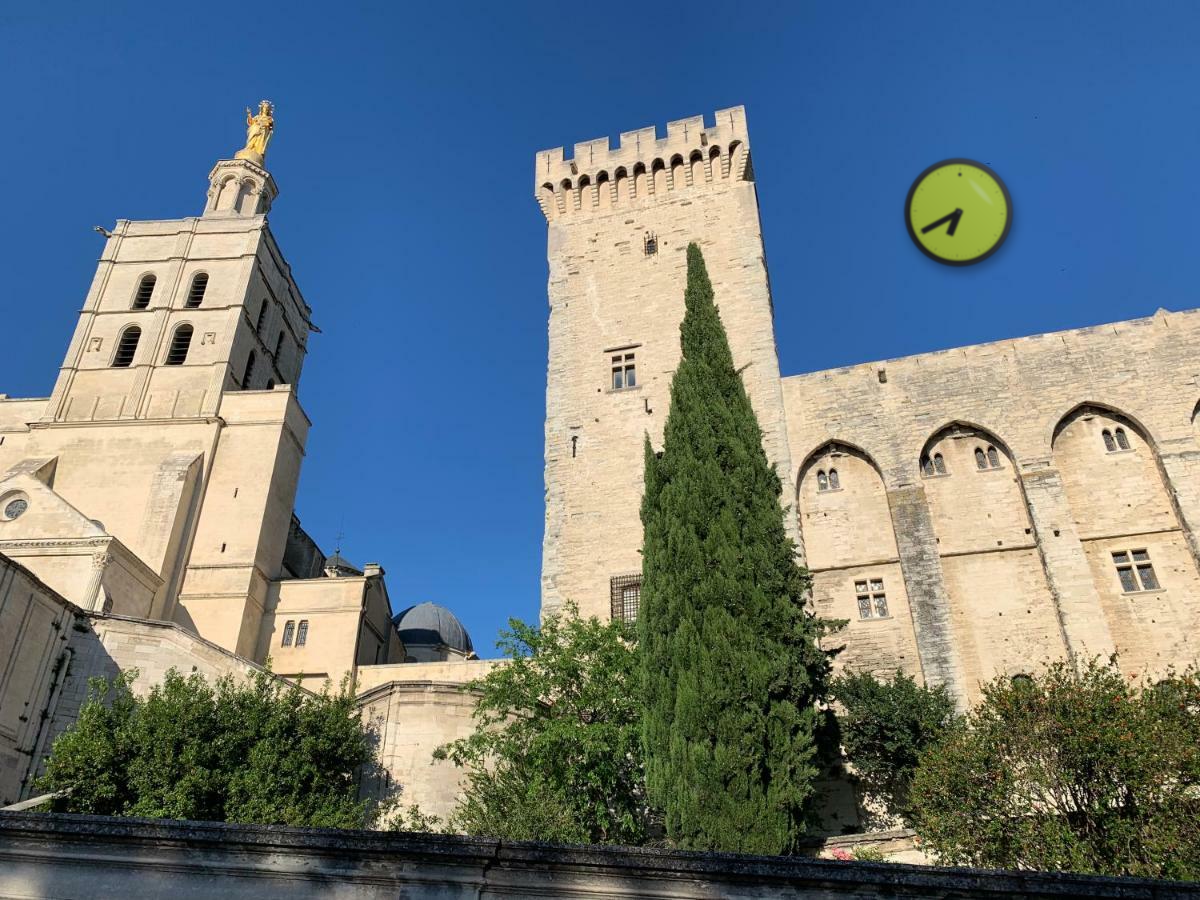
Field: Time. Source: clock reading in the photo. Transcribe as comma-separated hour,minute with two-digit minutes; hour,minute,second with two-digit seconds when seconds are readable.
6,40
